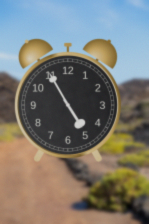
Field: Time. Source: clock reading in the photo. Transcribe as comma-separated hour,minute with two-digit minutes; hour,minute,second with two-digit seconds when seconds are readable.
4,55
